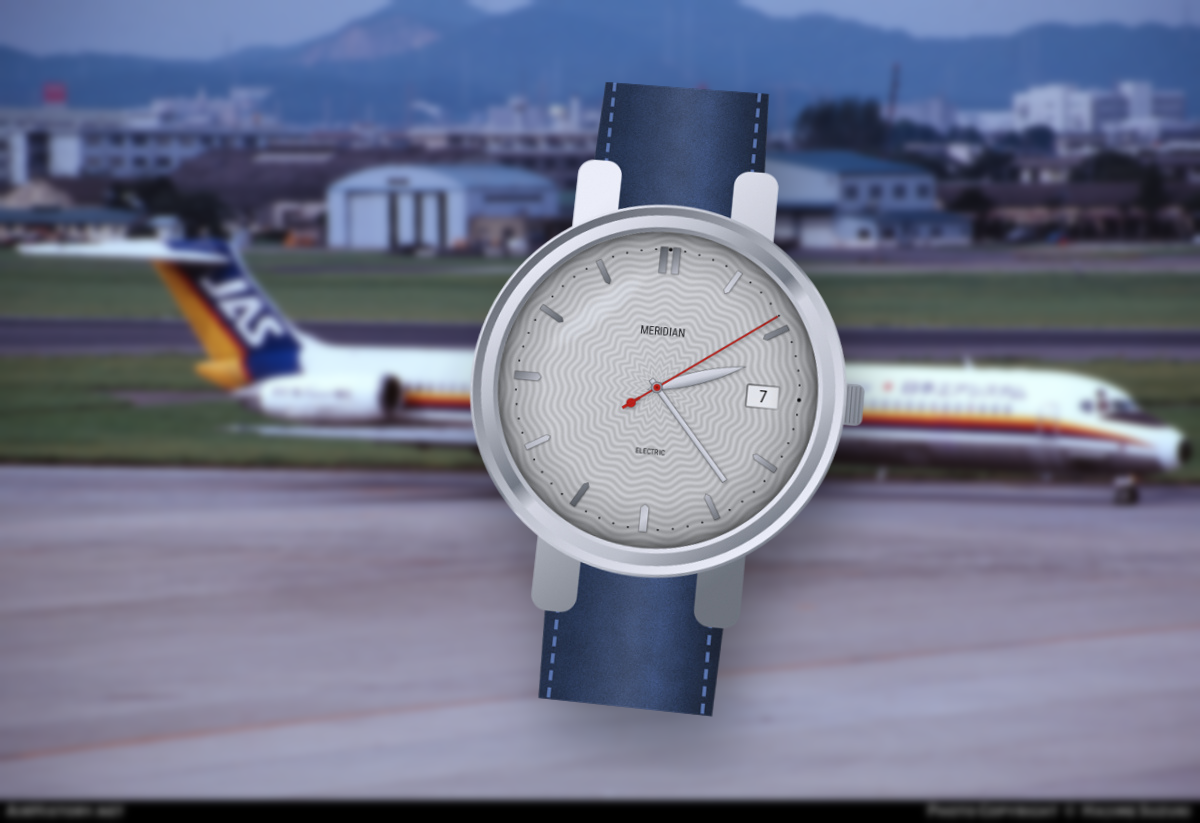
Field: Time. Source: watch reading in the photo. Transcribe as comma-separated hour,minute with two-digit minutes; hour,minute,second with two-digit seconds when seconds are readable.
2,23,09
